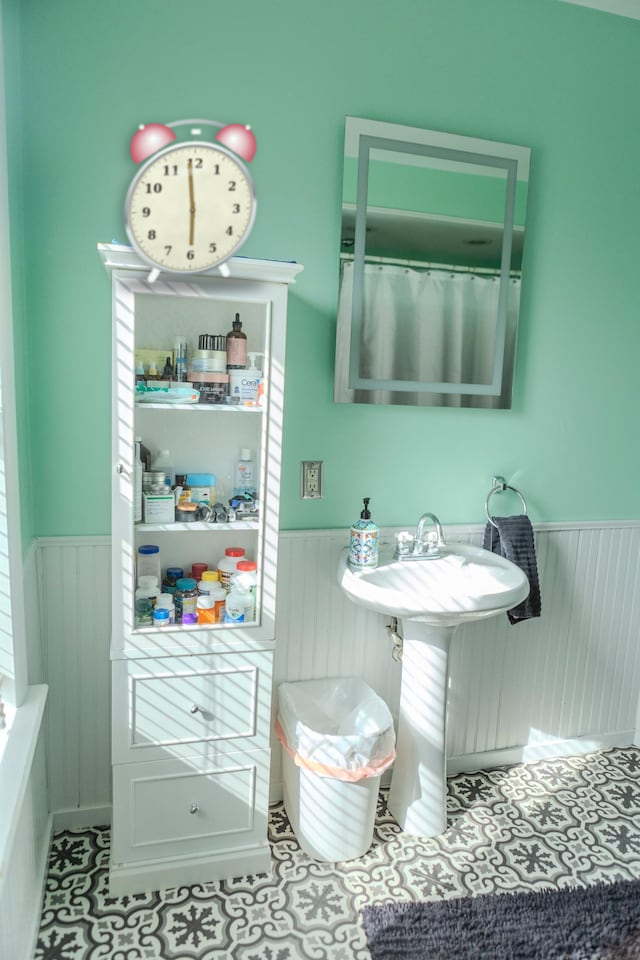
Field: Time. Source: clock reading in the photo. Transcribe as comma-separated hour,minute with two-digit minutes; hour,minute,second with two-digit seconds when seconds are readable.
5,59
